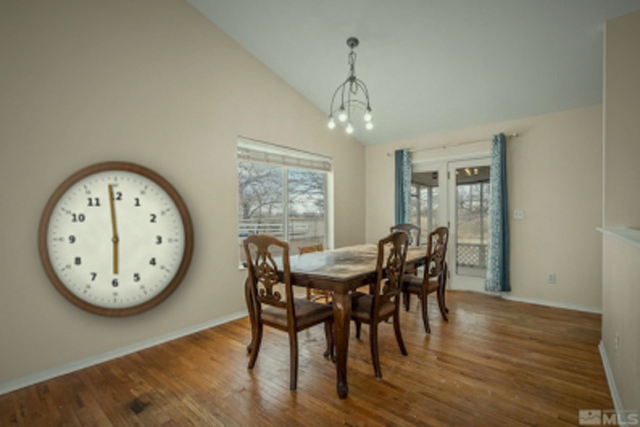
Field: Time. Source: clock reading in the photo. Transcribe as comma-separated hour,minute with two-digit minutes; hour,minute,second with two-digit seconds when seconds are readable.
5,59
